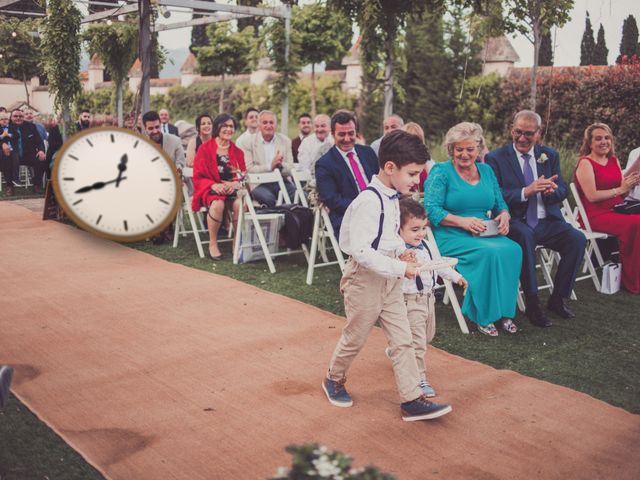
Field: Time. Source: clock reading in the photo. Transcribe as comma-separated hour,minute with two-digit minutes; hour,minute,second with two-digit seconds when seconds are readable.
12,42
